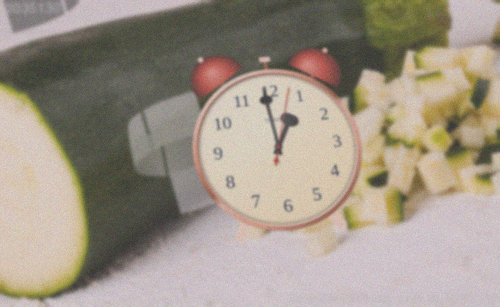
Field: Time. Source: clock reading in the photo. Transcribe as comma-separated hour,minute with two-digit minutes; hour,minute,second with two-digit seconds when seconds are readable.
12,59,03
